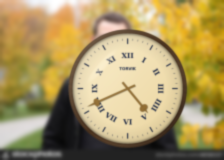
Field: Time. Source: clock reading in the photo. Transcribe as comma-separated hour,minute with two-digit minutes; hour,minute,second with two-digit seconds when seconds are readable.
4,41
